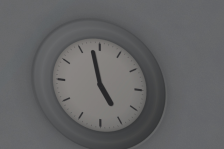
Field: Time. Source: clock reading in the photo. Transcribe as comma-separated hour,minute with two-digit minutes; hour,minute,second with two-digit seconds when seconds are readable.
4,58
